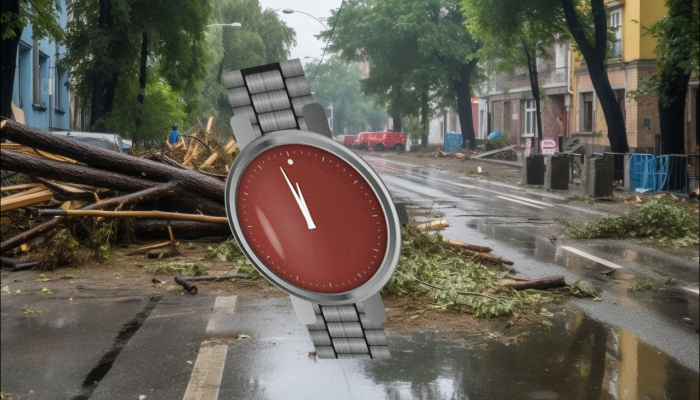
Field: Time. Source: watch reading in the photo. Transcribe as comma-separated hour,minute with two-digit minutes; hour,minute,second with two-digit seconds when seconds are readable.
11,58
